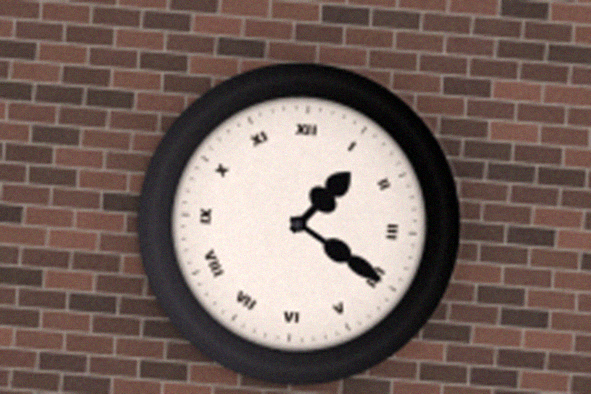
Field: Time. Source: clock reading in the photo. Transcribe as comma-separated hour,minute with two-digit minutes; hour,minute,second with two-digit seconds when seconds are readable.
1,20
